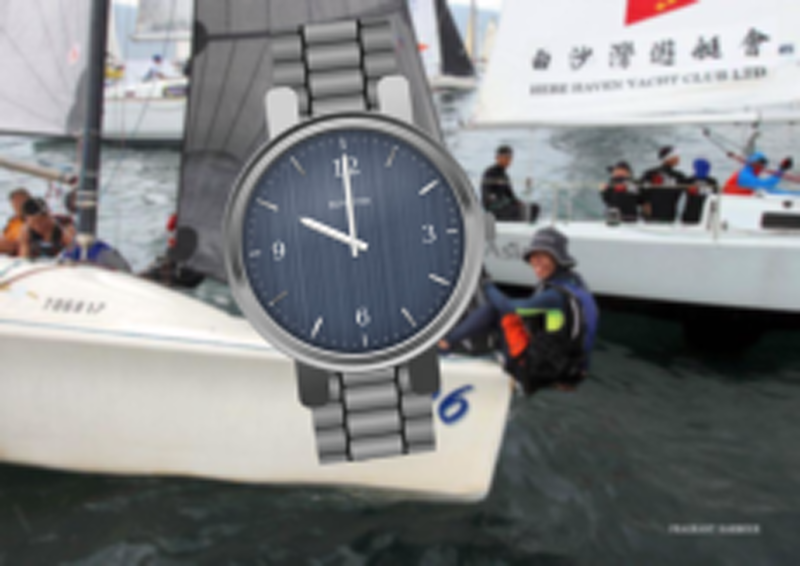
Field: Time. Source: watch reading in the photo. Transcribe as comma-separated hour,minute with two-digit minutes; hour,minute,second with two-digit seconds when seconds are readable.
10,00
